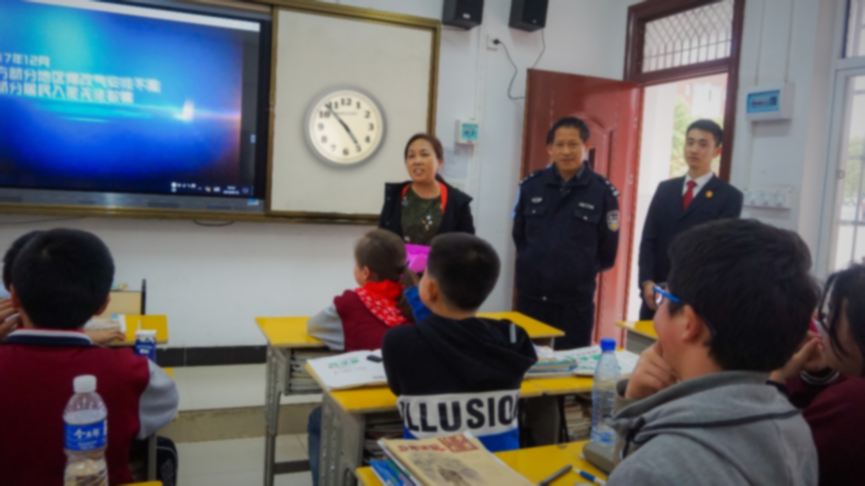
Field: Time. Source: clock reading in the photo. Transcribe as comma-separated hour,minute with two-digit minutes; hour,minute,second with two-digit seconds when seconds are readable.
4,53
